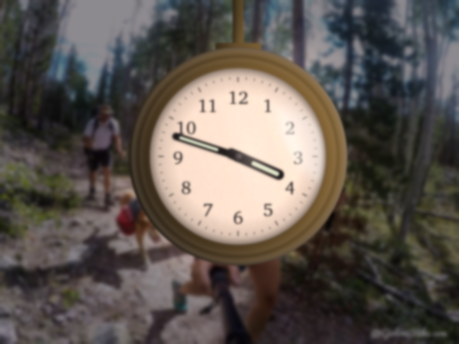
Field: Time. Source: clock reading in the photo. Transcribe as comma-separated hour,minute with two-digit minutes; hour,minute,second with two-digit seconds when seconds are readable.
3,48
